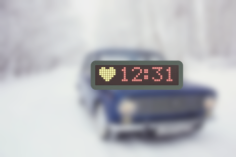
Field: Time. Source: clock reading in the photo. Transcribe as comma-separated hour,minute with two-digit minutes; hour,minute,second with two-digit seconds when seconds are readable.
12,31
